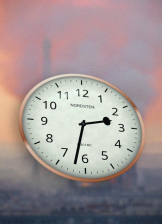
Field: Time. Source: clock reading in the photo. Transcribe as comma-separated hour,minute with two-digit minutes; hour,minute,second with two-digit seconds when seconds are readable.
2,32
